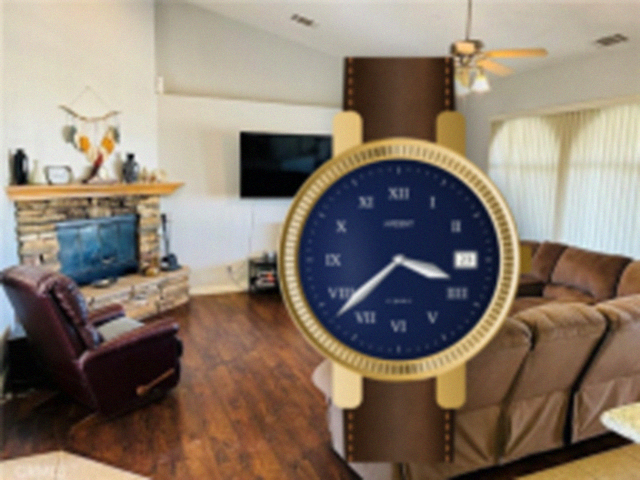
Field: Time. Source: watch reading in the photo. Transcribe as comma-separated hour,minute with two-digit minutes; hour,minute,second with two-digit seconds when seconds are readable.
3,38
